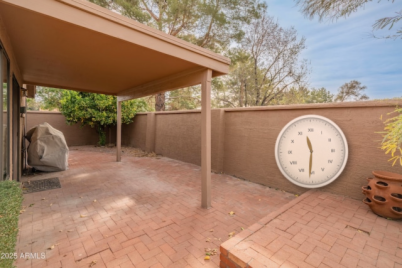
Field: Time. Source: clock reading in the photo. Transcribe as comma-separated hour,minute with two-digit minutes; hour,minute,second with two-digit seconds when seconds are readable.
11,31
